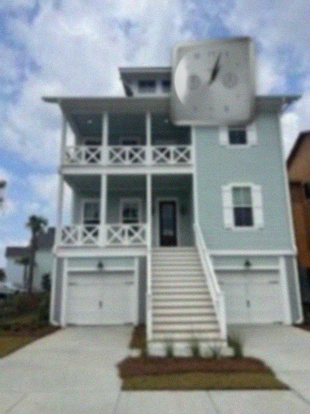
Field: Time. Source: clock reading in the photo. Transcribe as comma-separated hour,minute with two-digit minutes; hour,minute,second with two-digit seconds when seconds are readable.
1,03
